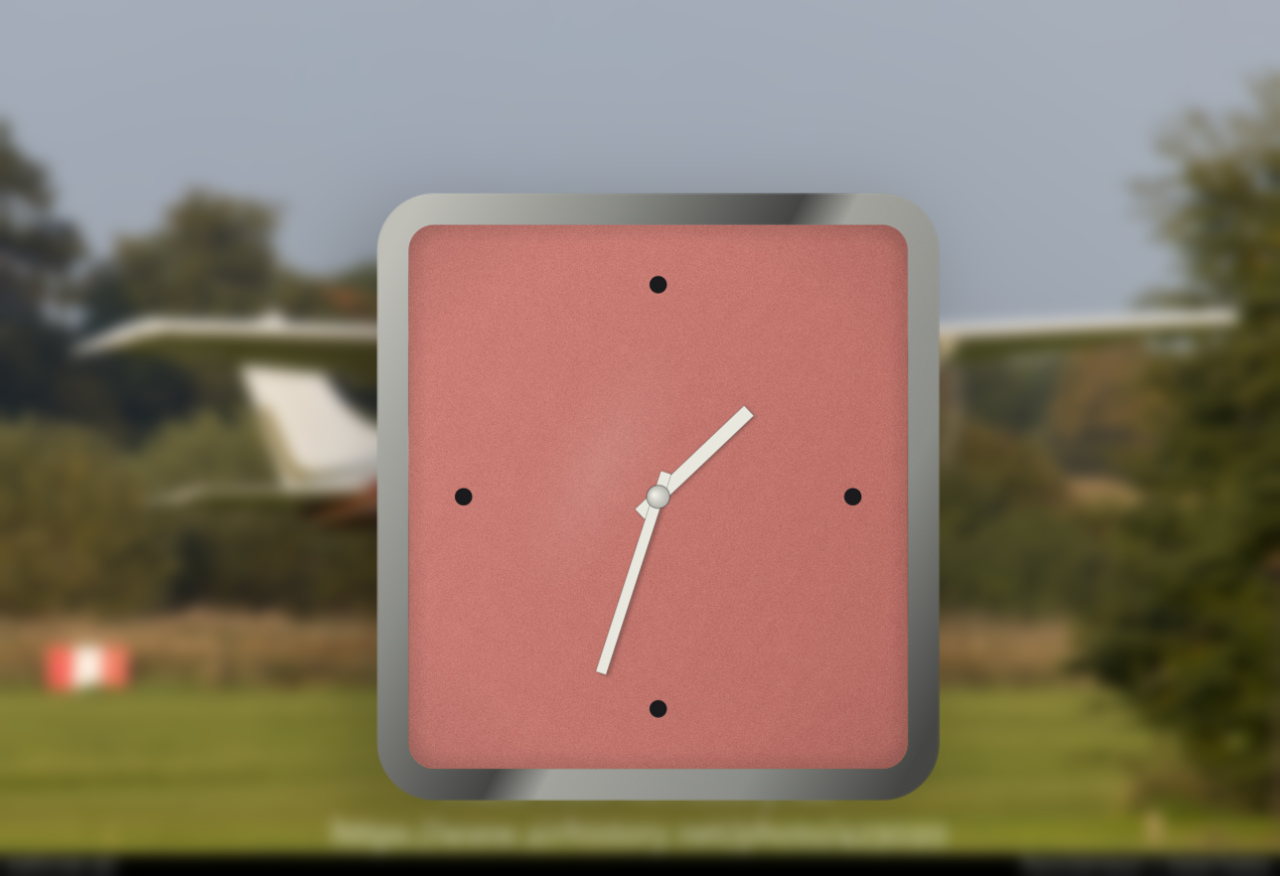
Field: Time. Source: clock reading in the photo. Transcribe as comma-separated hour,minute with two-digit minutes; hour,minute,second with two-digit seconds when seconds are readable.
1,33
